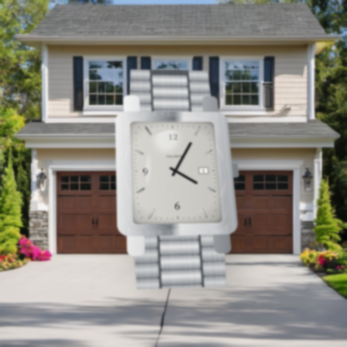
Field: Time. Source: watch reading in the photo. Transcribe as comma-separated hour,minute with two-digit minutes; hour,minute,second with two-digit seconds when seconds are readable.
4,05
